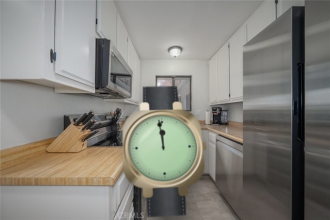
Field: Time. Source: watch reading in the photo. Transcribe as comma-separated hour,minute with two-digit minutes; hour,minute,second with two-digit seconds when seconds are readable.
11,59
